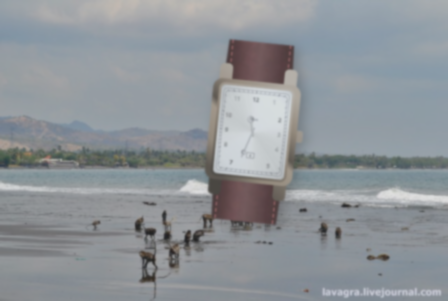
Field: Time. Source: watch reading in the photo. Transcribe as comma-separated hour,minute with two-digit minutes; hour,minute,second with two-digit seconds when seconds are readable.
11,33
